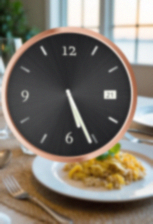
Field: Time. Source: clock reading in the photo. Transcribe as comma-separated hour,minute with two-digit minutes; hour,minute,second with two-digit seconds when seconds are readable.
5,26
